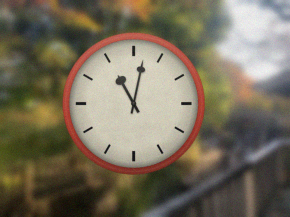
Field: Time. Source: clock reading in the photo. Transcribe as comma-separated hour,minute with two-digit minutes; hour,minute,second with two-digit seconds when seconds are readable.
11,02
